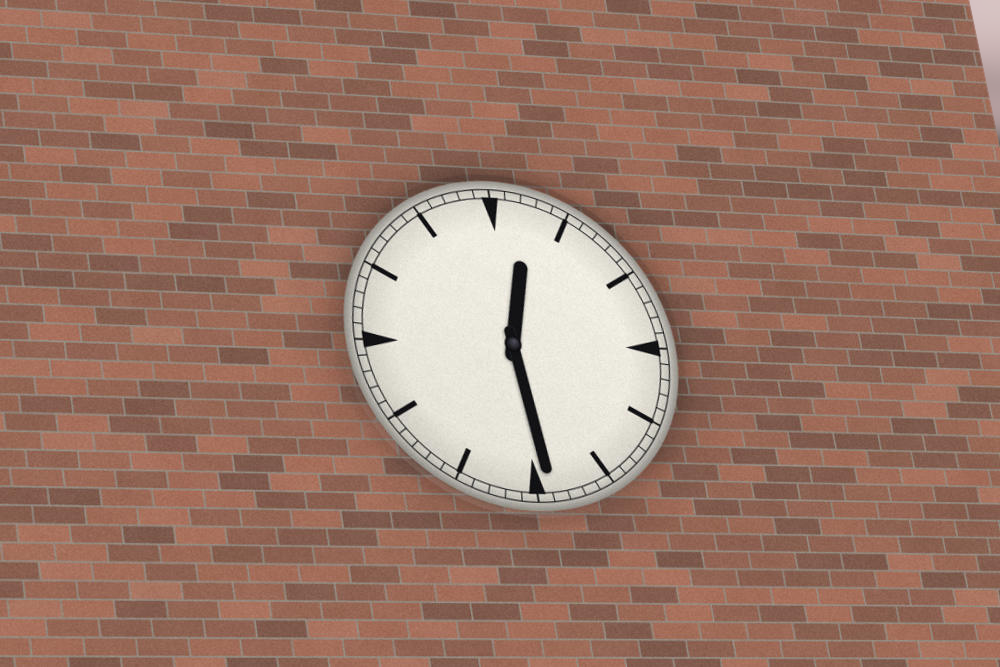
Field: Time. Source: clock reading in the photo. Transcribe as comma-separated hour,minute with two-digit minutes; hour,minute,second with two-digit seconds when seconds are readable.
12,29
